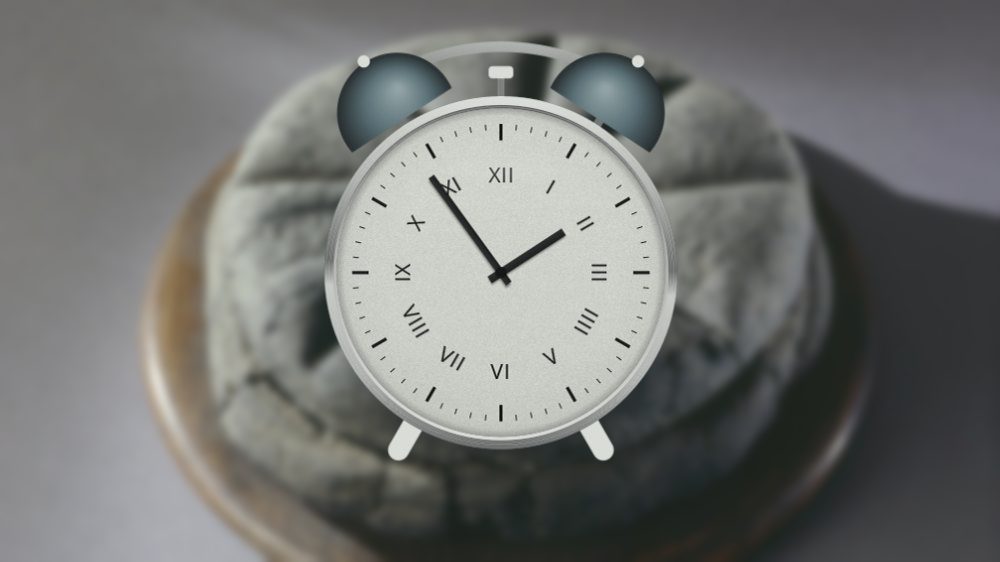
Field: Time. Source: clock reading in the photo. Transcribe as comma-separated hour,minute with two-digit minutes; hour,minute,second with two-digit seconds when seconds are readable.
1,54
